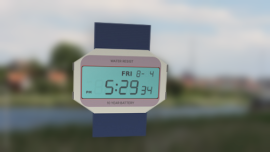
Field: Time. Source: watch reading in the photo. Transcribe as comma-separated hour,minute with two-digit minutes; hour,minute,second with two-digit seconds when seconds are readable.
5,29,34
